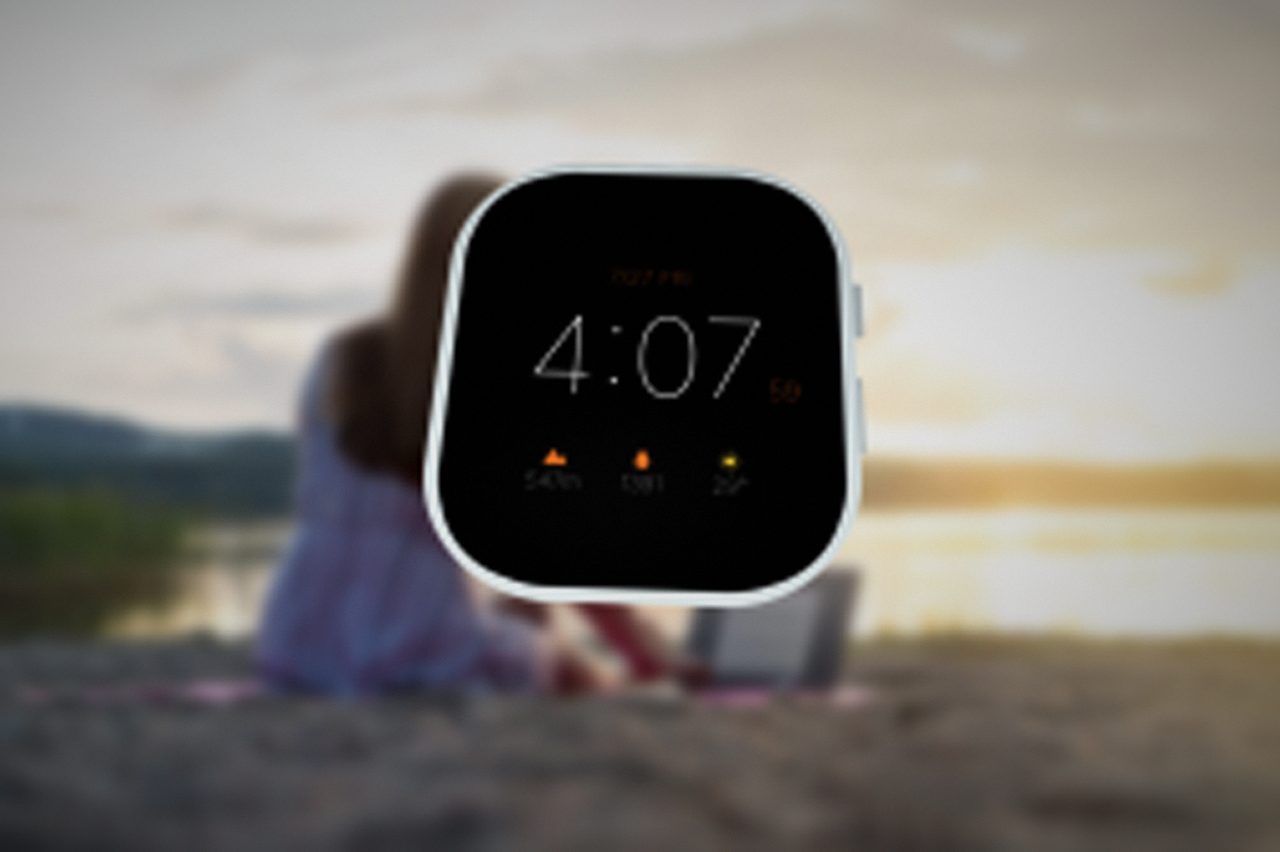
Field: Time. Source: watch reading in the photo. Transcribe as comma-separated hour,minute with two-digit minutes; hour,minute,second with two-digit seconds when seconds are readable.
4,07
